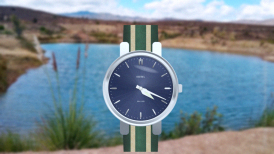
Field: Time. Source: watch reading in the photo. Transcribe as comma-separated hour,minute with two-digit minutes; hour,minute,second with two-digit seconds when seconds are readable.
4,19
